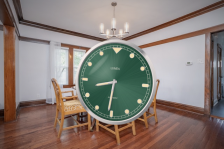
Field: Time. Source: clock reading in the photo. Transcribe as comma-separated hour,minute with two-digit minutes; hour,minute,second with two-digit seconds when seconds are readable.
8,31
